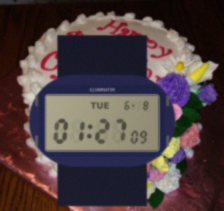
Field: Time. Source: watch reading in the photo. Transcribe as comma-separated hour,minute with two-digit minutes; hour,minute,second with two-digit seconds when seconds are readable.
1,27,09
